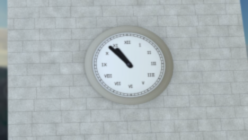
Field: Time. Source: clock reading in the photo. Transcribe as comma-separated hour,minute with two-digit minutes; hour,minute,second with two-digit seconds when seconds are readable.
10,53
